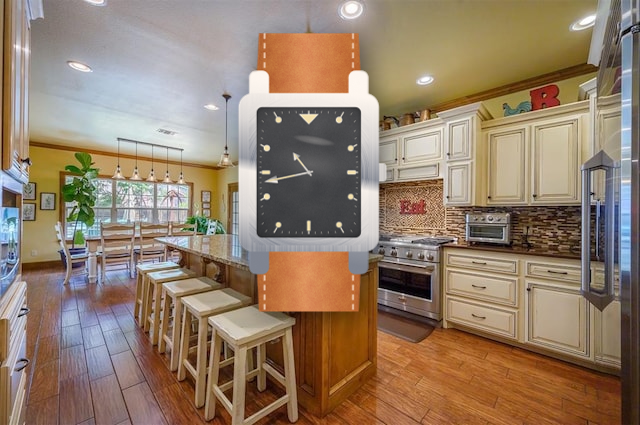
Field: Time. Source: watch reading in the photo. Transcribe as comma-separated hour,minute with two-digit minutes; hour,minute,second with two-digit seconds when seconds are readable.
10,43
